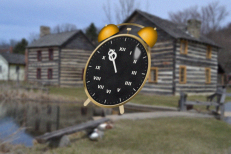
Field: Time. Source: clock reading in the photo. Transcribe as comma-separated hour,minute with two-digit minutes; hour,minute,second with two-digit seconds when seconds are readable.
10,54
